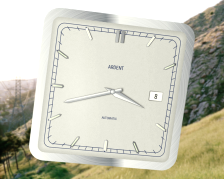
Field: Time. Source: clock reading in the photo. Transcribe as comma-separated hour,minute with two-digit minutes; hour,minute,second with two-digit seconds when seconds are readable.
3,42
